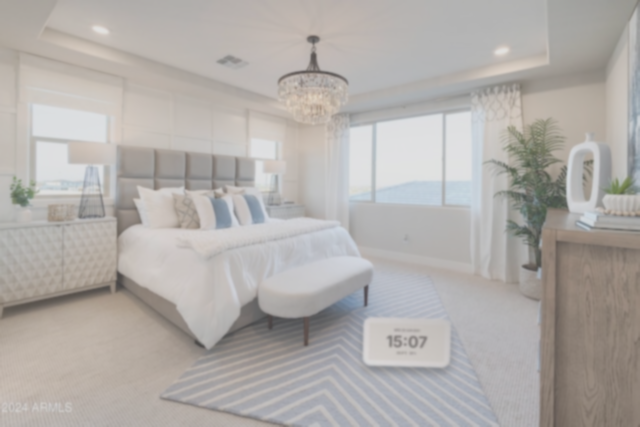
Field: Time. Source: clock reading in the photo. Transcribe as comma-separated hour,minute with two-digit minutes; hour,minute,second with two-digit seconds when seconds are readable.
15,07
